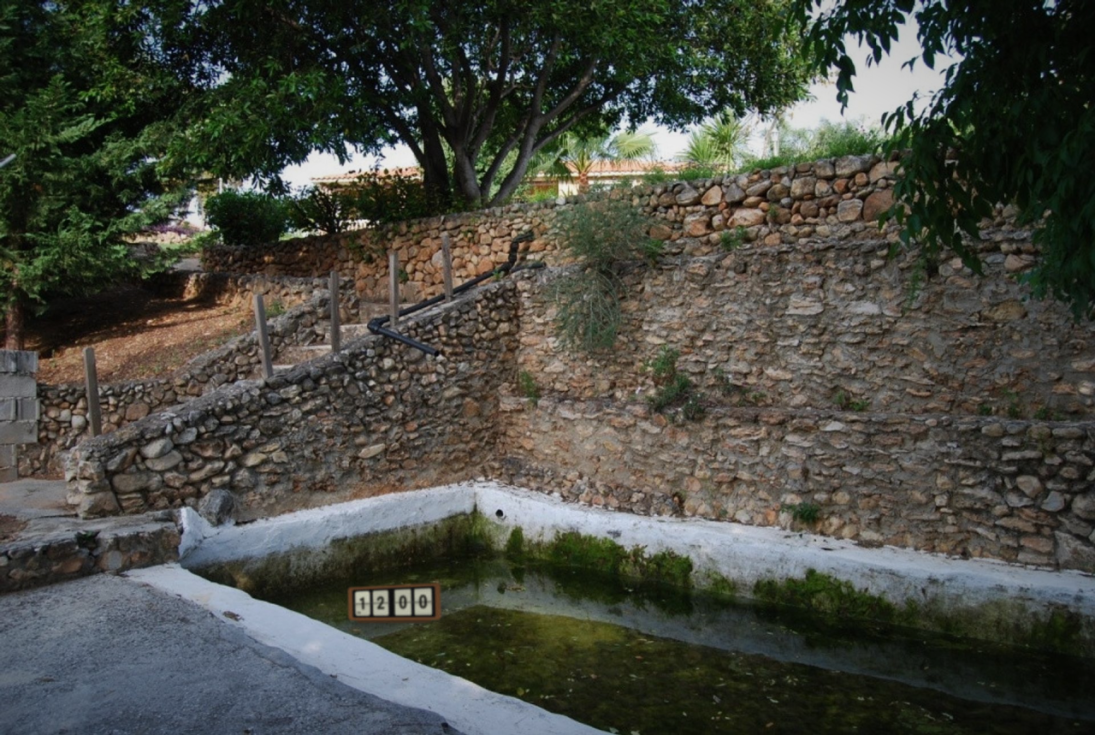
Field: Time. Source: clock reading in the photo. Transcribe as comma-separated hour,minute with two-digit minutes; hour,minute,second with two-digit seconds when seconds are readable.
12,00
